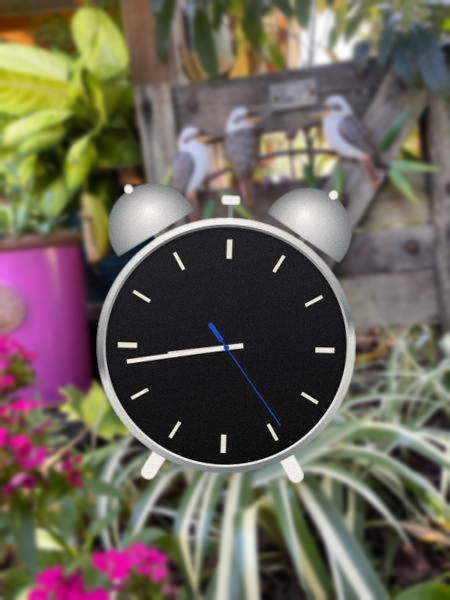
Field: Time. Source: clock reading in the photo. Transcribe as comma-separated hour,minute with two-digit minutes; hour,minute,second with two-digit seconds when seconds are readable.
8,43,24
